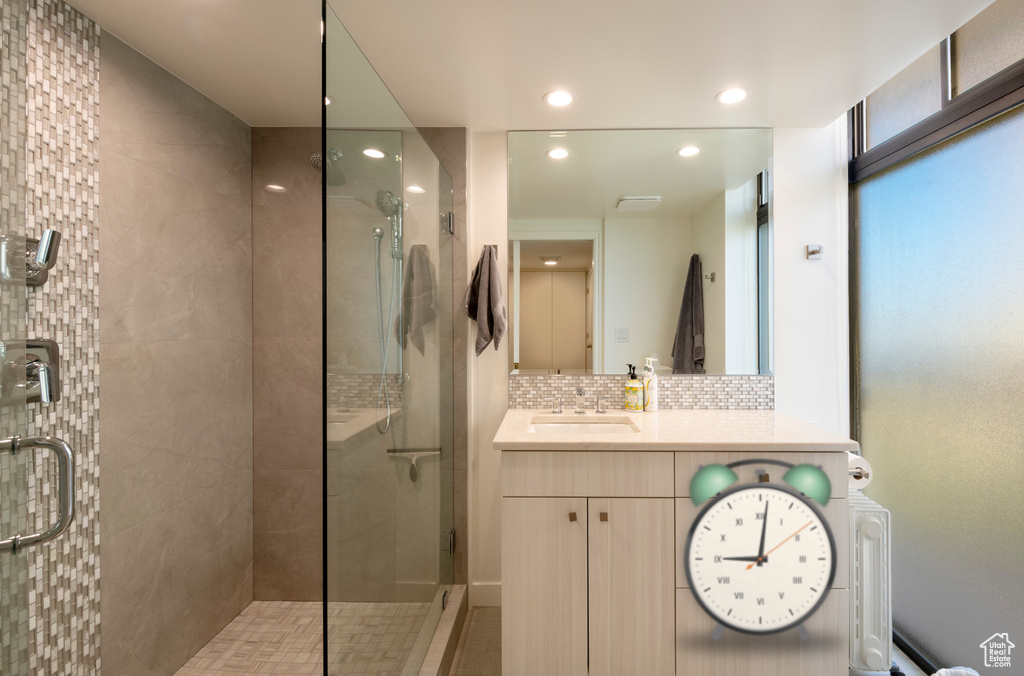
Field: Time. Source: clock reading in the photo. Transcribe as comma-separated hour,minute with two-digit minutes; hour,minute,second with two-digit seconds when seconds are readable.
9,01,09
